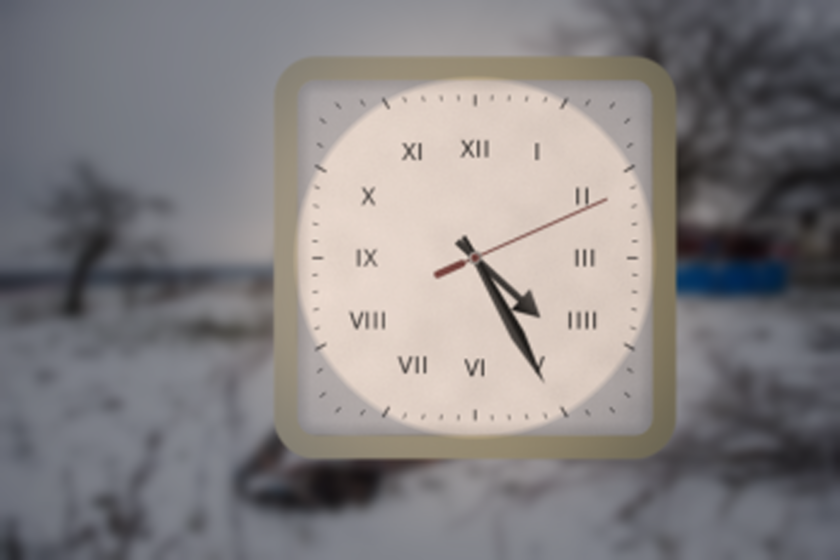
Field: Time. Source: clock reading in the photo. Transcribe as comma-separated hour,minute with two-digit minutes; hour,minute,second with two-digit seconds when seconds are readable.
4,25,11
